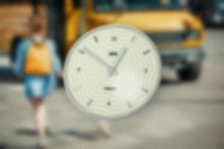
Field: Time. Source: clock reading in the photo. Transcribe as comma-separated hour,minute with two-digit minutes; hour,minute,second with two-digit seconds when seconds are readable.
12,51
